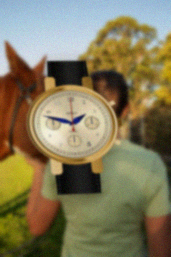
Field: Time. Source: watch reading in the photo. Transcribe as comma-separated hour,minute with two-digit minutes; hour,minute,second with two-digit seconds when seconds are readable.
1,48
